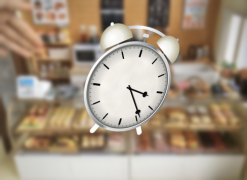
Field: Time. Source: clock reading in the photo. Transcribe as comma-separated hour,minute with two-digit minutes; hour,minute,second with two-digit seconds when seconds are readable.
3,24
